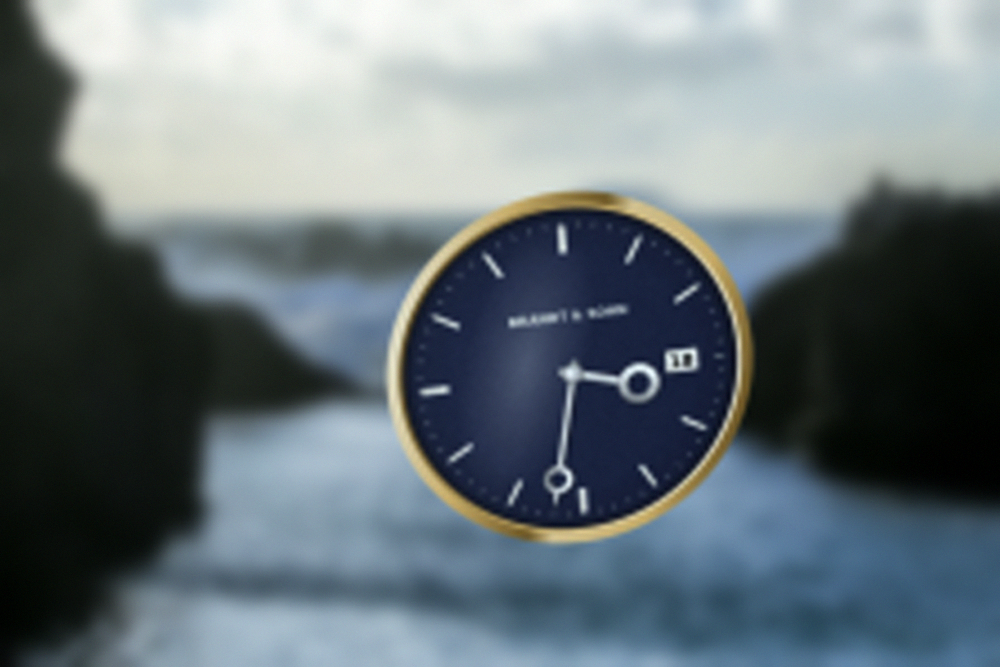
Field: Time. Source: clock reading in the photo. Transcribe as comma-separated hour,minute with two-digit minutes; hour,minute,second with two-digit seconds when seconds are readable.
3,32
